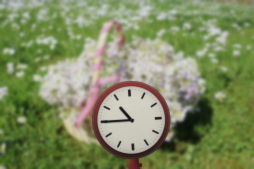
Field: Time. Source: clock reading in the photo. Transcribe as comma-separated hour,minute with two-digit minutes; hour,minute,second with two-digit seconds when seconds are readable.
10,45
